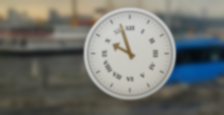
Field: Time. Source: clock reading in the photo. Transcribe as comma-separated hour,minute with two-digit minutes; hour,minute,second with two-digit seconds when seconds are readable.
9,57
